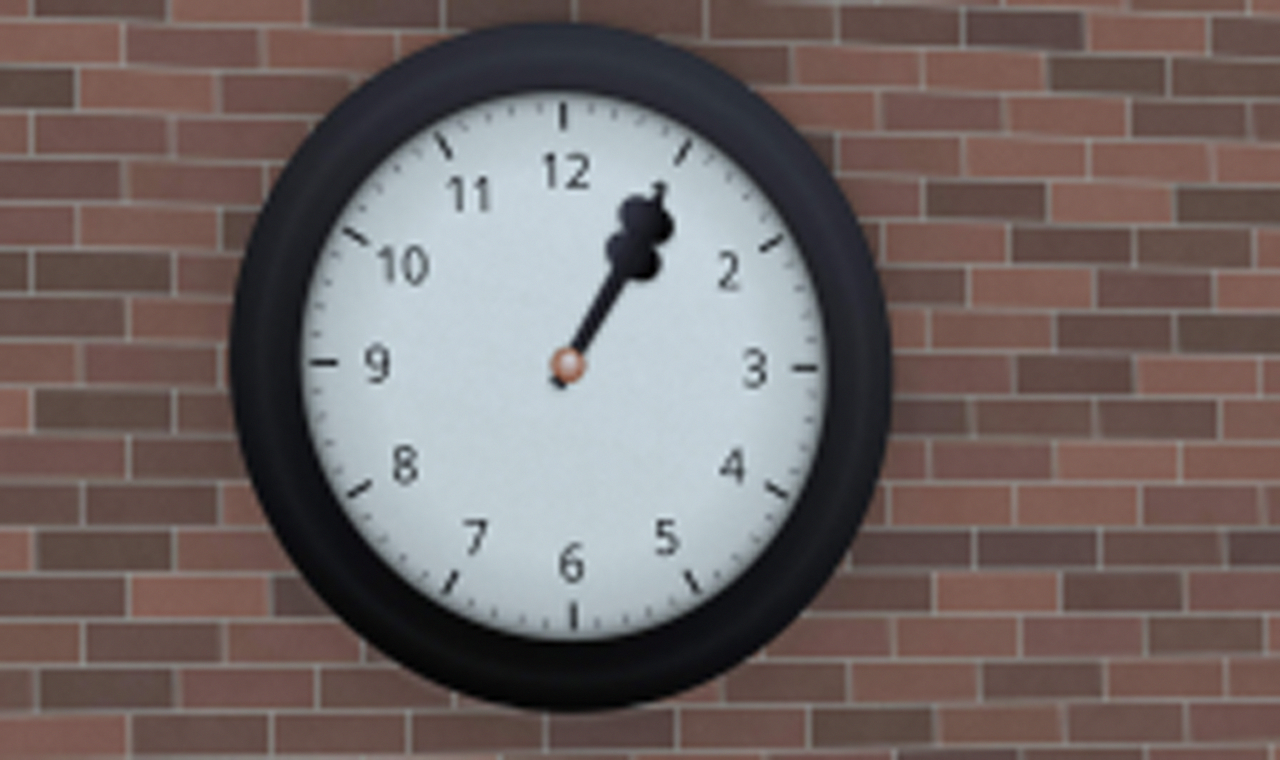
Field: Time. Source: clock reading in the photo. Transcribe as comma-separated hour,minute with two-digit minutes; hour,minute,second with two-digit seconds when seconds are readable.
1,05
